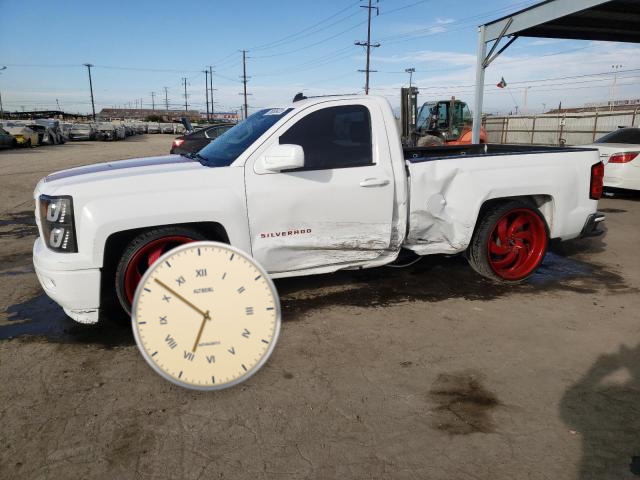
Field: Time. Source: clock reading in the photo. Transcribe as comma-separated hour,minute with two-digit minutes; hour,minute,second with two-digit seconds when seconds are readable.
6,52
